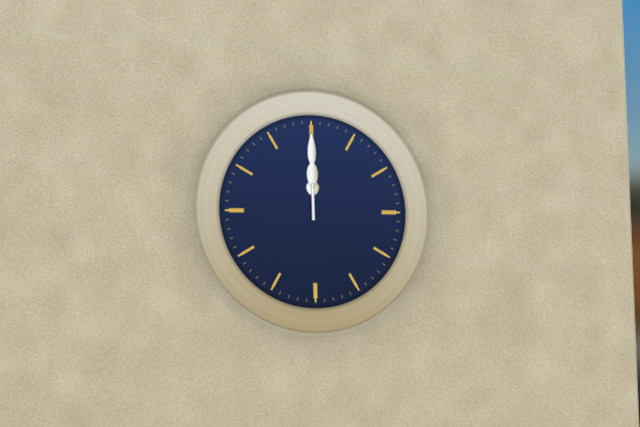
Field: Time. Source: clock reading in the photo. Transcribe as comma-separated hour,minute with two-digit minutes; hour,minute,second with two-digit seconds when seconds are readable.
12,00
